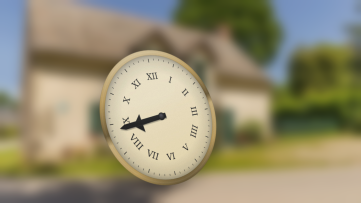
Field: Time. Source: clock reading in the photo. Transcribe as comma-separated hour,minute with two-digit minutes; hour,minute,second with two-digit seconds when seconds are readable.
8,44
